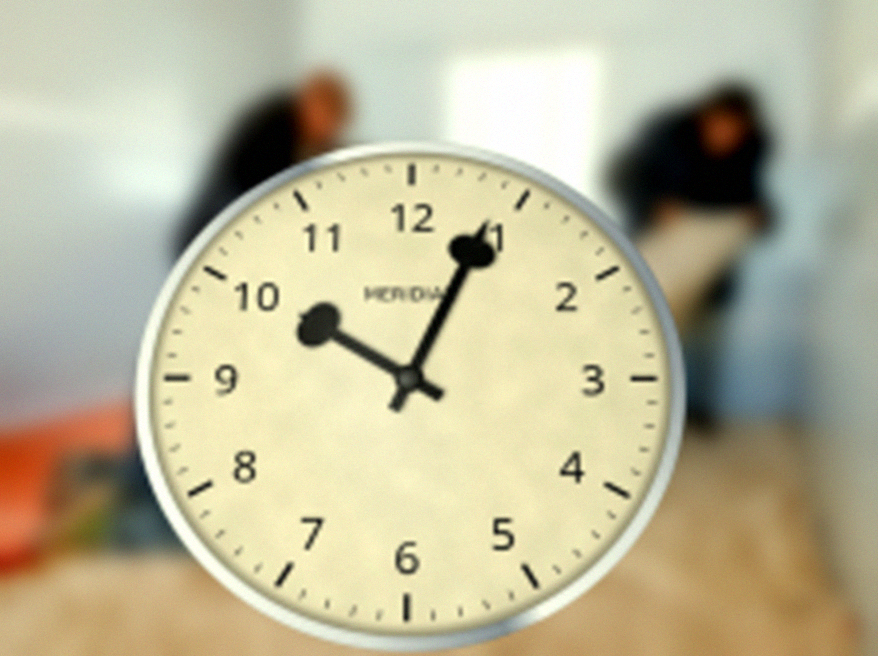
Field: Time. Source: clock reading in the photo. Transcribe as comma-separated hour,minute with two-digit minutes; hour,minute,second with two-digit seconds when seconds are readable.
10,04
